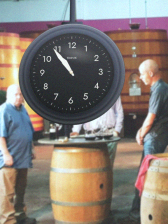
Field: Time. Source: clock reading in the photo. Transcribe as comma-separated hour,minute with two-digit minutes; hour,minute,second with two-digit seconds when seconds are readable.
10,54
